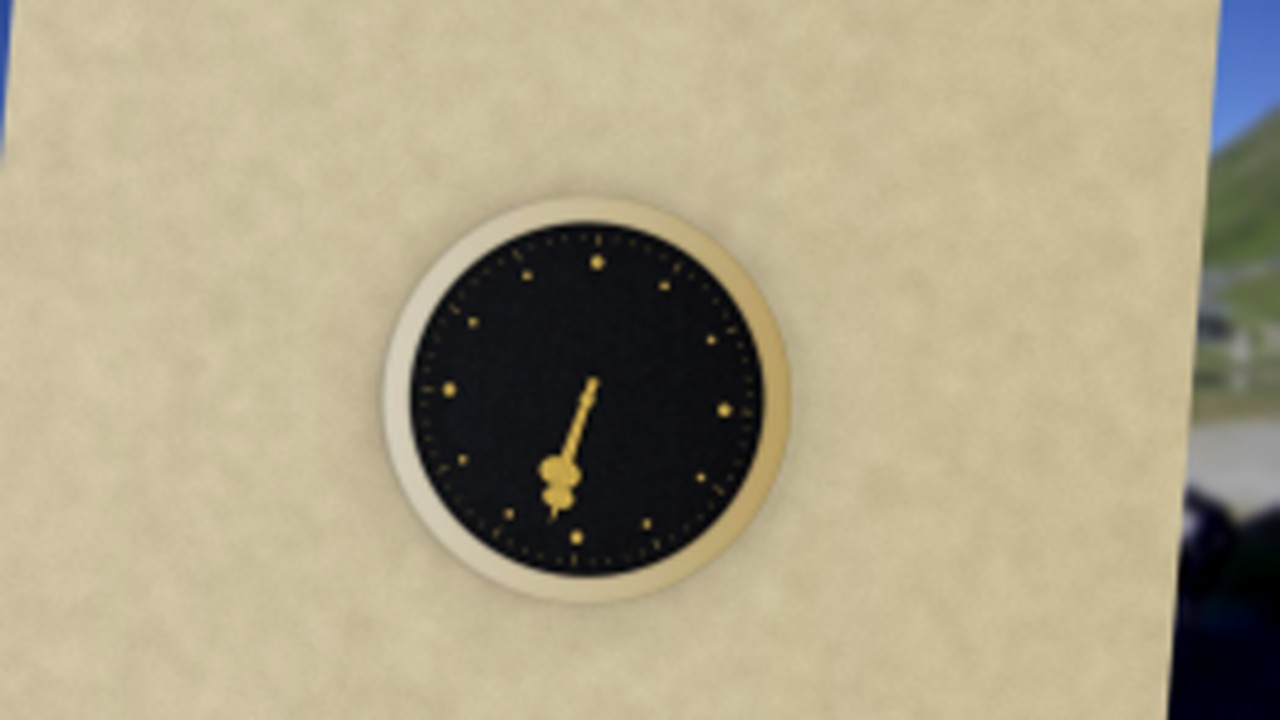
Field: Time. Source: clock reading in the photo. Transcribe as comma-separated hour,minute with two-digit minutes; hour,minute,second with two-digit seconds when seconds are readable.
6,32
